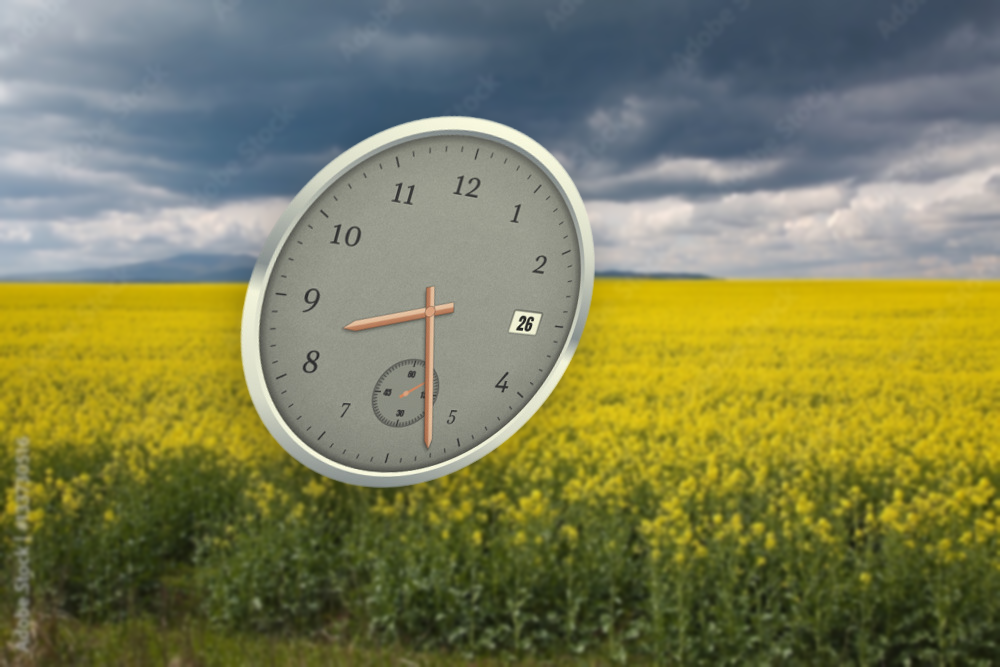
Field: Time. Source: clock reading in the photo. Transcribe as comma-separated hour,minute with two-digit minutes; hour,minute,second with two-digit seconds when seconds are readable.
8,27,09
